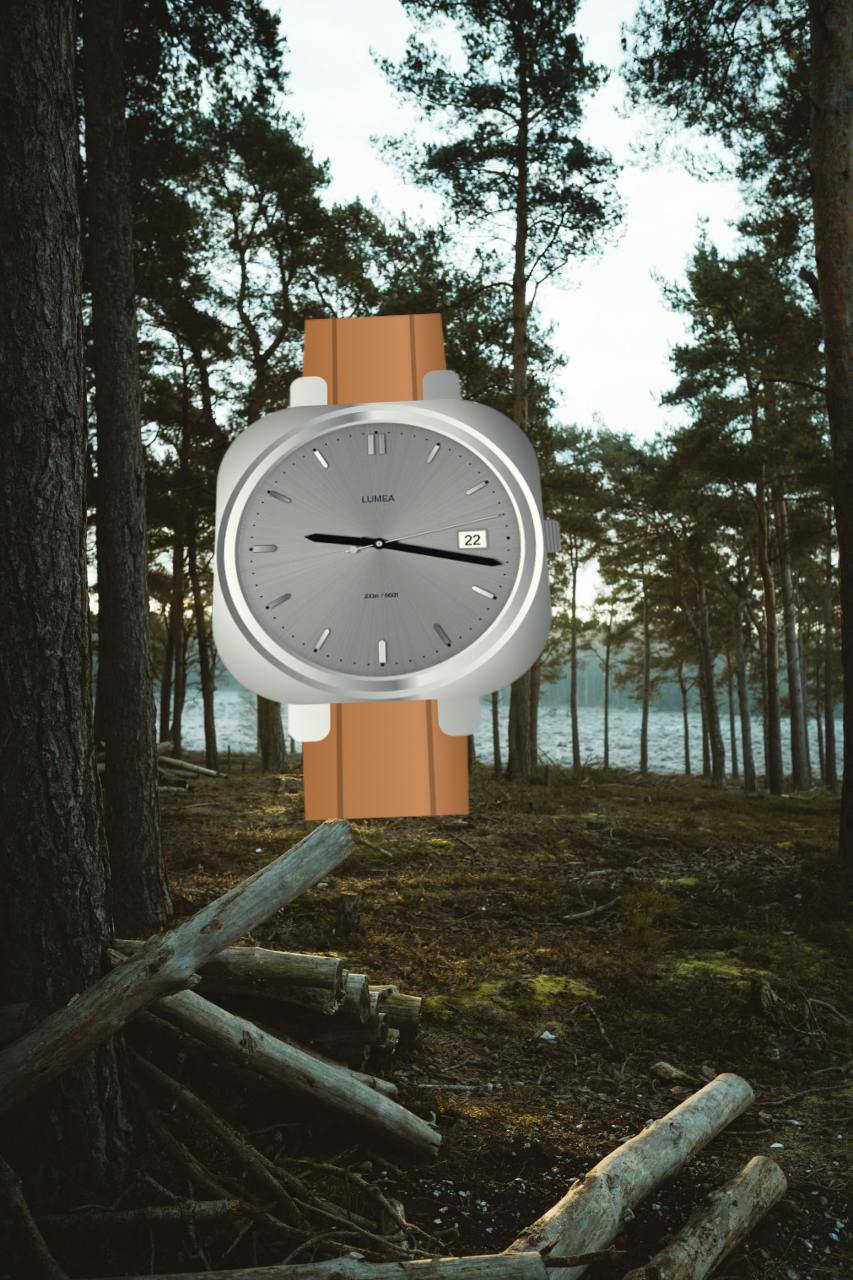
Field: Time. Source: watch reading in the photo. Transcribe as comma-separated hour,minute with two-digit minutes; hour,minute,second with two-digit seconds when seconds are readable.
9,17,13
